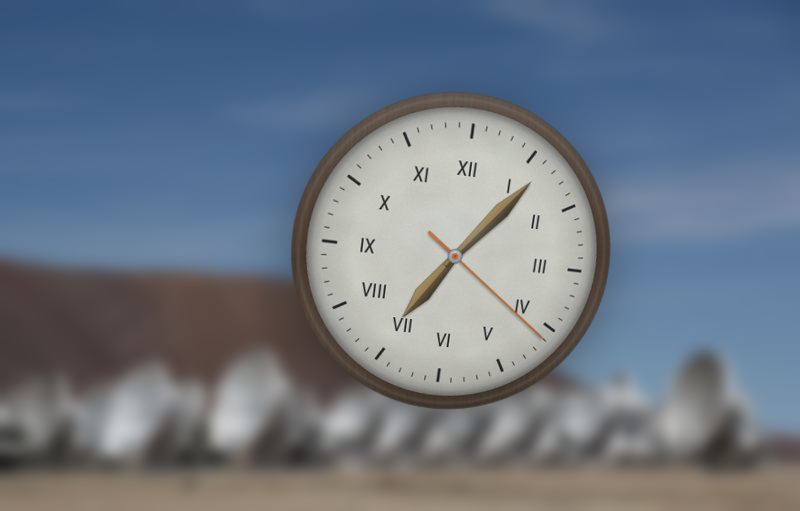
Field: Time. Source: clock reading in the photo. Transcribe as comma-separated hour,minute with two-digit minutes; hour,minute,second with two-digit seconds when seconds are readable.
7,06,21
